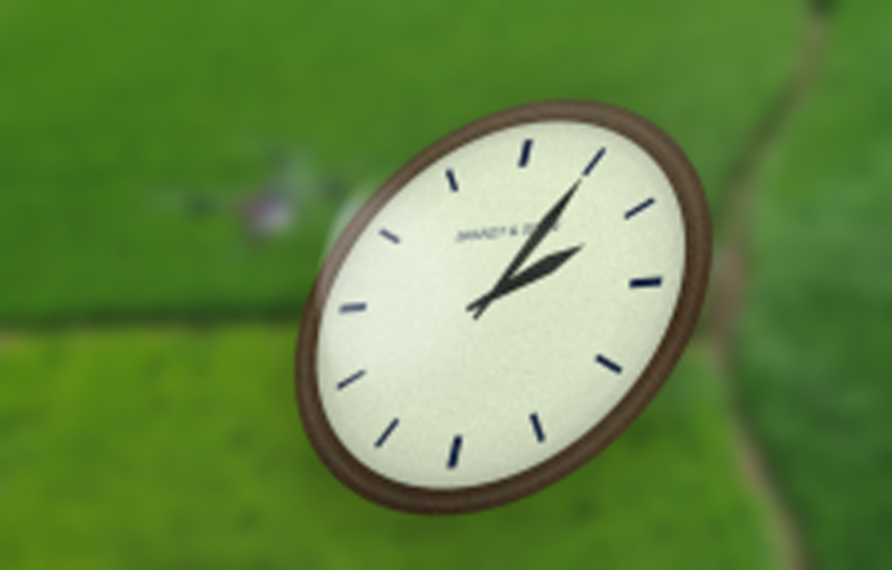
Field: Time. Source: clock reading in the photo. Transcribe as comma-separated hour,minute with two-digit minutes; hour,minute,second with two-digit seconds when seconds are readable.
2,05
